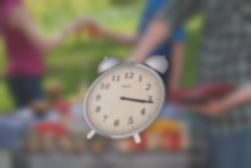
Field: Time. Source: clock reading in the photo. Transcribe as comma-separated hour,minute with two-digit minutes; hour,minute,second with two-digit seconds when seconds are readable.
3,16
